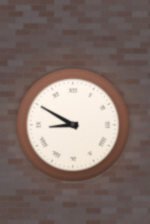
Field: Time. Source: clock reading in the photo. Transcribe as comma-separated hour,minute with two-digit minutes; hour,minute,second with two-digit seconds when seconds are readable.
8,50
